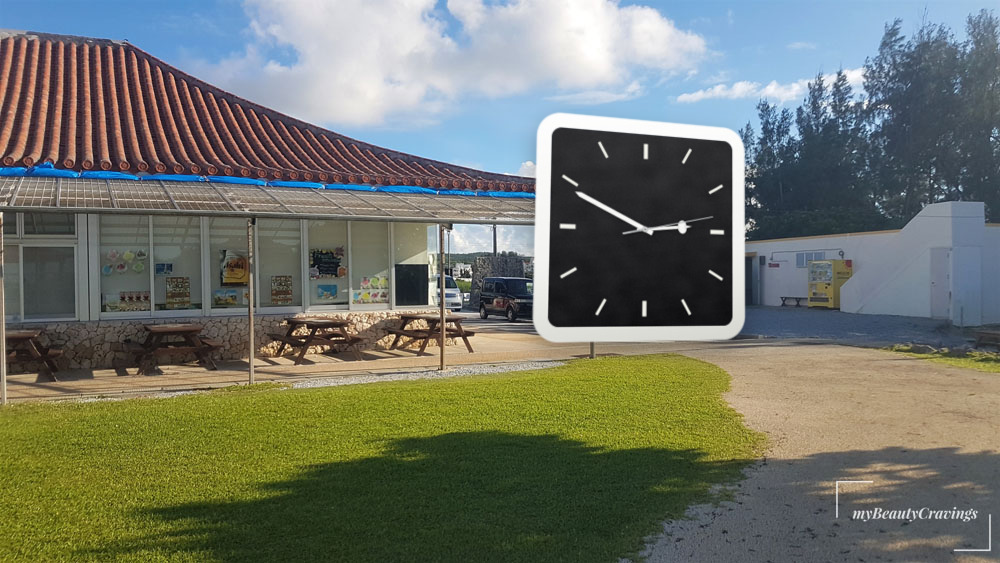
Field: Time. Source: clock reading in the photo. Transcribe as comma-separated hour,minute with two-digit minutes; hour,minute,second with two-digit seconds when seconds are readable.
2,49,13
